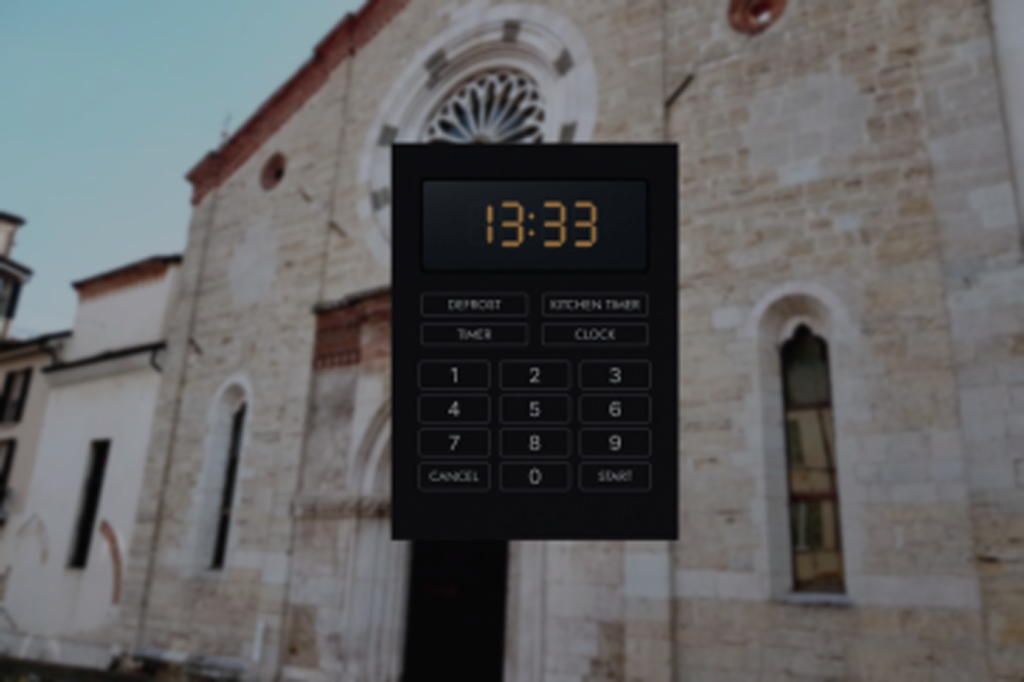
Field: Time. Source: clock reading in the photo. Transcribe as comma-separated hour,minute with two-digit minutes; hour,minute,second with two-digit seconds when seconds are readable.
13,33
